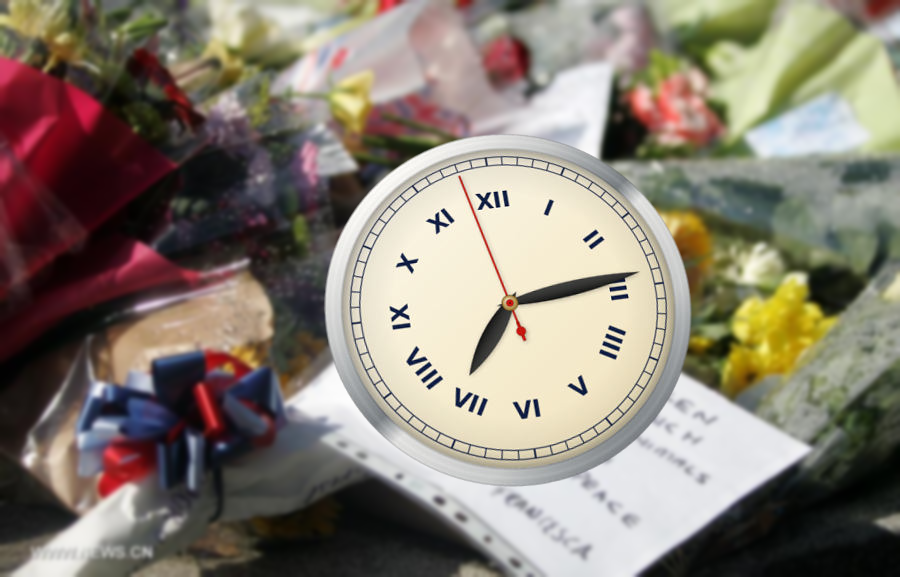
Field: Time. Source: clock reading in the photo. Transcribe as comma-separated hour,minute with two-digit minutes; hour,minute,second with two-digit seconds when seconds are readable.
7,13,58
